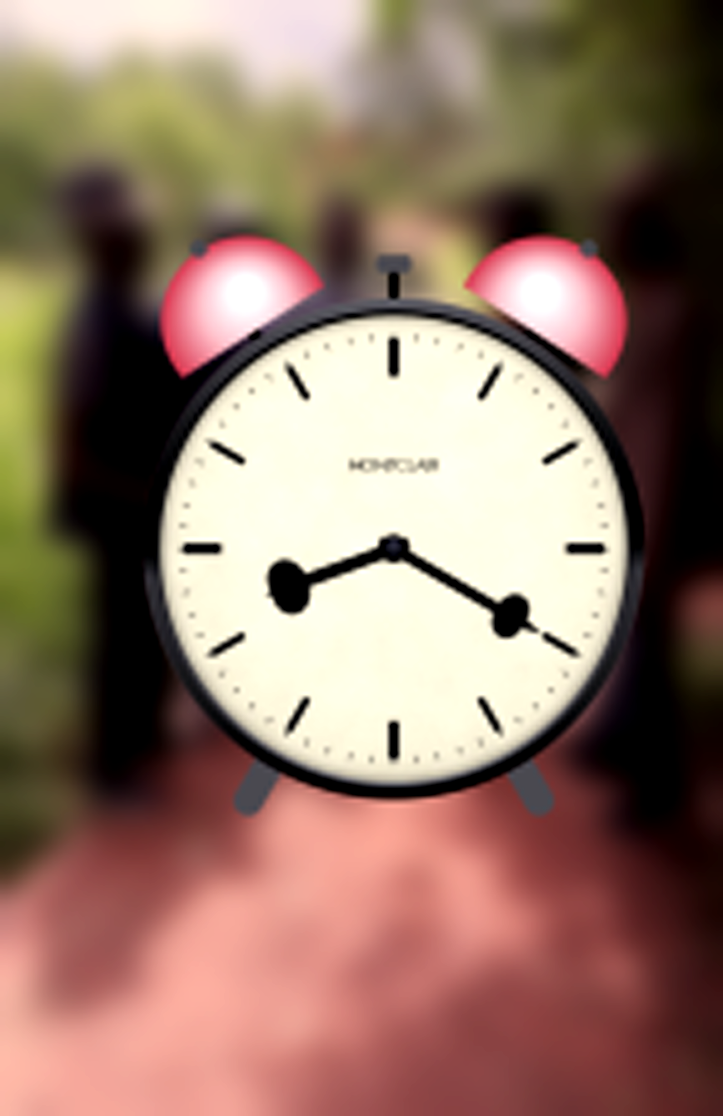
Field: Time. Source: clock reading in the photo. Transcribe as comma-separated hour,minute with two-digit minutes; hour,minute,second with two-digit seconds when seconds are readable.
8,20
